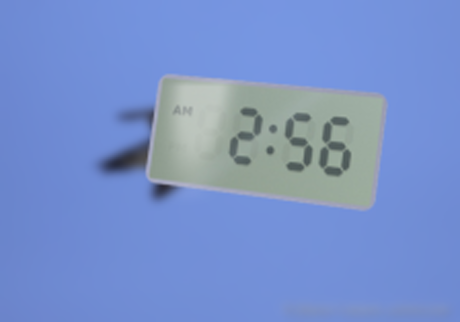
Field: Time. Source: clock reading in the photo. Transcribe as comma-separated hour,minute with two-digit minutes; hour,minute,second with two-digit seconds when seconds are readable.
2,56
